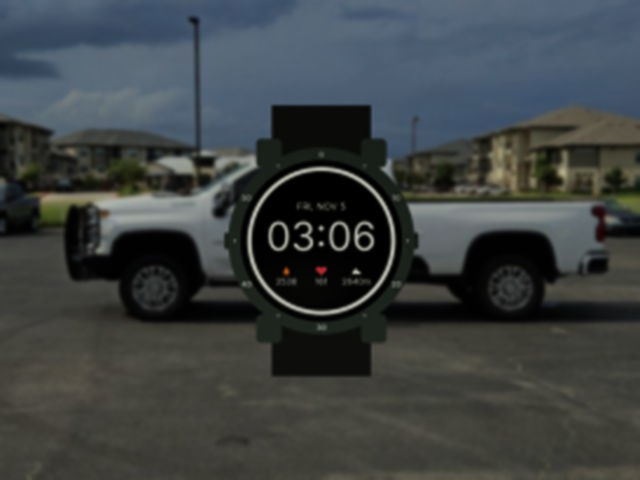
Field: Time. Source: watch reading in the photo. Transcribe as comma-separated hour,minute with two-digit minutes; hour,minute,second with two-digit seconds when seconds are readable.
3,06
